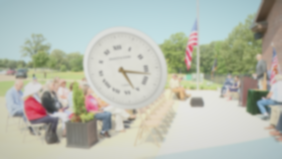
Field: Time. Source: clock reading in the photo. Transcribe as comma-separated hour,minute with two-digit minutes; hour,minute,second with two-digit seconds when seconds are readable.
5,17
